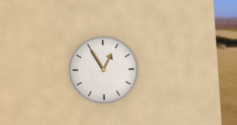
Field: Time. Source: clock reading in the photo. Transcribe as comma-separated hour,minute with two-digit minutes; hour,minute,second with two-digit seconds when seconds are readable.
12,55
